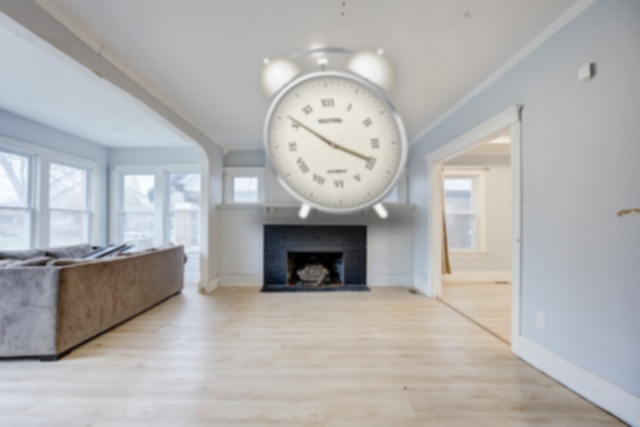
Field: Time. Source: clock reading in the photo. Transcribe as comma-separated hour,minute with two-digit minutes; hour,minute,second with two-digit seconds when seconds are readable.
3,51
